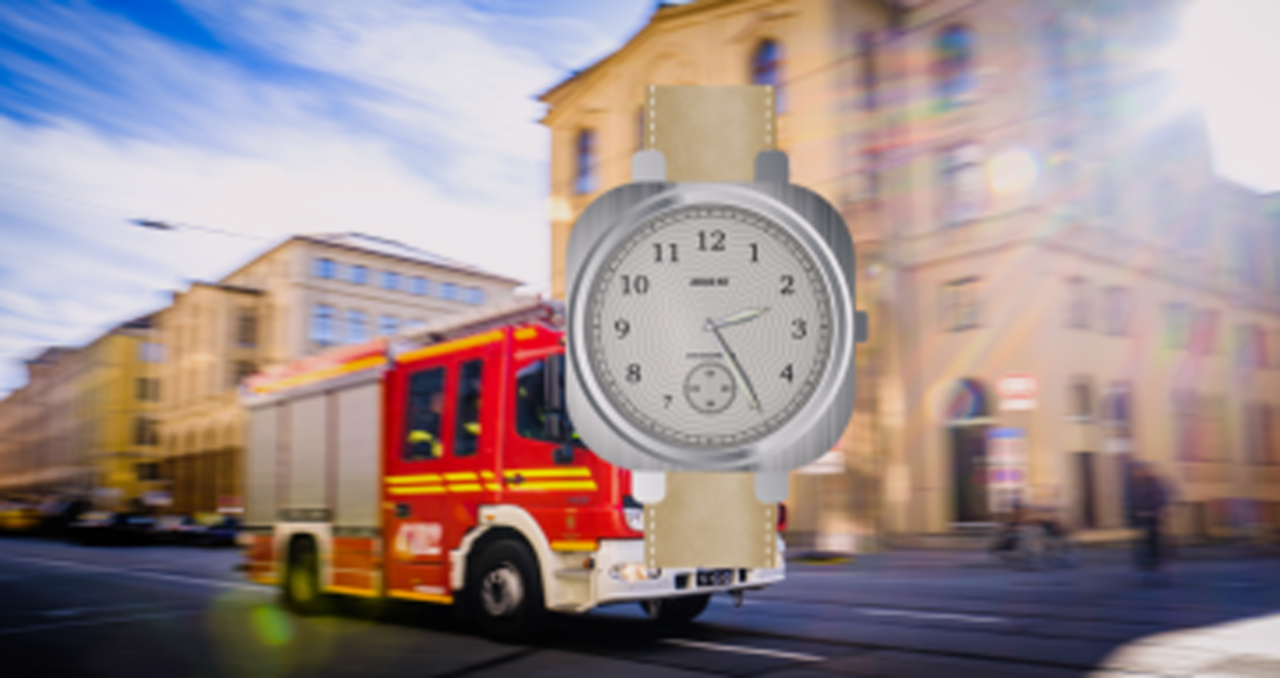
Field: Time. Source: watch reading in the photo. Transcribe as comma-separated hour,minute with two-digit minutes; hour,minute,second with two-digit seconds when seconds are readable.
2,25
